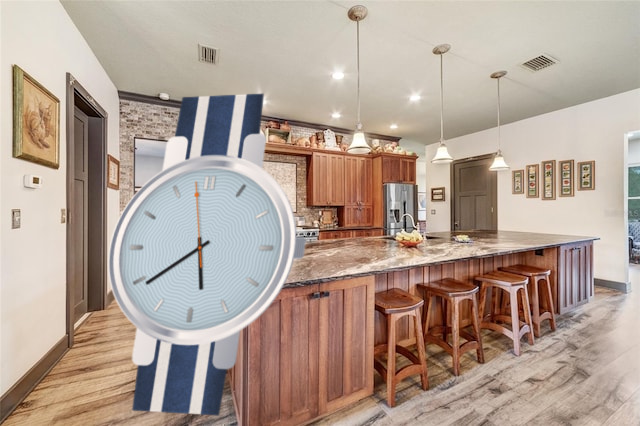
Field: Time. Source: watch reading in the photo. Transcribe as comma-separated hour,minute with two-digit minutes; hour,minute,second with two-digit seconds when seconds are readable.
5,38,58
